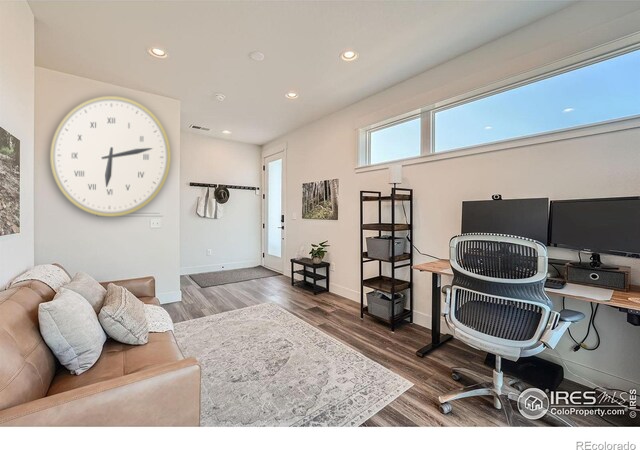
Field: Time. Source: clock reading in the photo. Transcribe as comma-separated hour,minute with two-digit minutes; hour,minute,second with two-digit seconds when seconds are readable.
6,13
